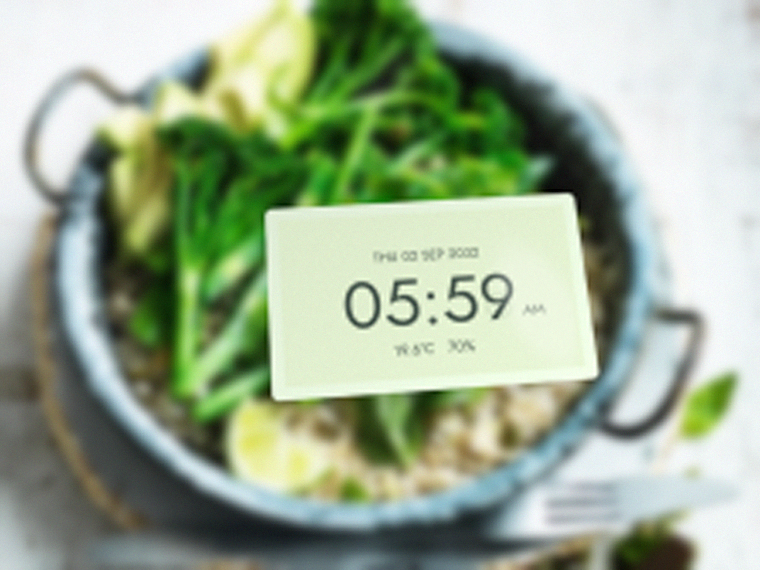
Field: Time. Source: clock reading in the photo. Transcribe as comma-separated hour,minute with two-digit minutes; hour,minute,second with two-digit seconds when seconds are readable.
5,59
